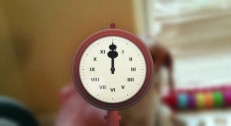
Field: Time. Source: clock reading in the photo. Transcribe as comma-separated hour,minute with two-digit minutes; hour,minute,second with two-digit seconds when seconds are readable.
12,00
